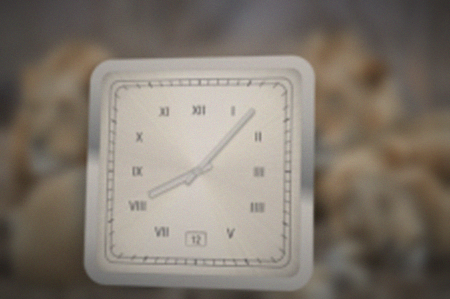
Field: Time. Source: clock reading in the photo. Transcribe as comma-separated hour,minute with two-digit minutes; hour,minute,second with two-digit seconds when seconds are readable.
8,07
